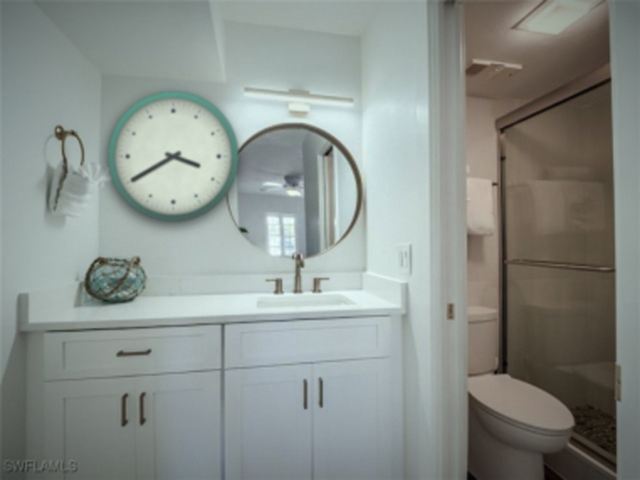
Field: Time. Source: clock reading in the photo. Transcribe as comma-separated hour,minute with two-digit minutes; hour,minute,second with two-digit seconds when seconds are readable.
3,40
